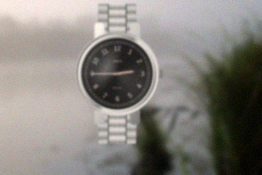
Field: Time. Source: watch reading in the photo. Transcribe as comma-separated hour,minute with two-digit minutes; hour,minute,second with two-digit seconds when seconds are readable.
2,45
